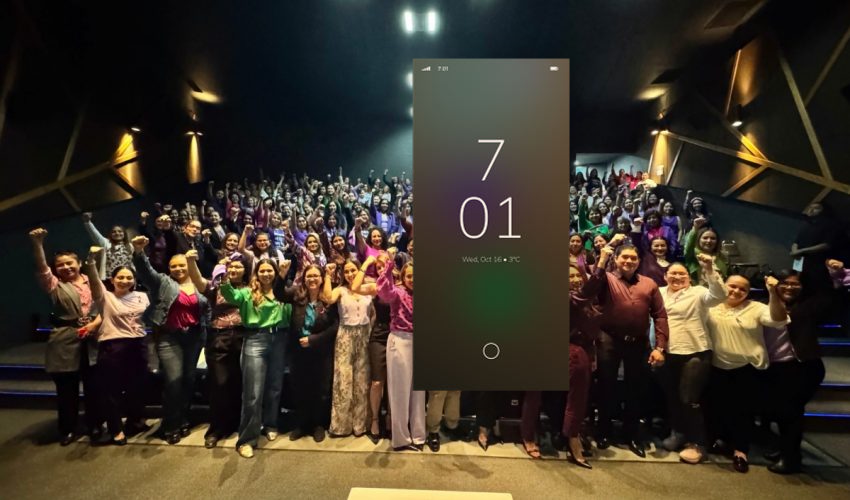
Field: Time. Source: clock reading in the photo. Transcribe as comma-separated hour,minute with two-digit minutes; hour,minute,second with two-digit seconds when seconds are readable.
7,01
